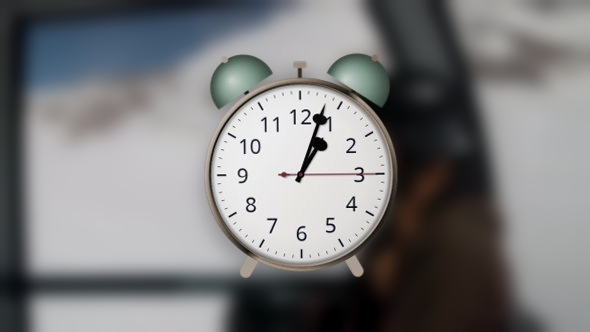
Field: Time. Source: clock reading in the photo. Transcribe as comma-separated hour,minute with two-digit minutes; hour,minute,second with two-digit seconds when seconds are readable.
1,03,15
